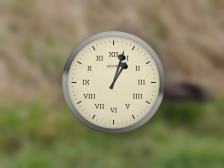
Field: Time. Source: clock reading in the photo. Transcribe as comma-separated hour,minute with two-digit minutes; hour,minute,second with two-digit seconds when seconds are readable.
1,03
